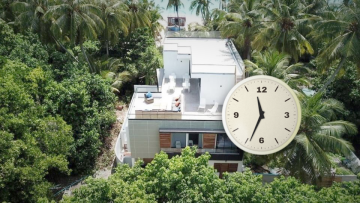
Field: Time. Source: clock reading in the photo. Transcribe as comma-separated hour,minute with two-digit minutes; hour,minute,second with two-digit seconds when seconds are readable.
11,34
